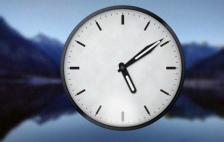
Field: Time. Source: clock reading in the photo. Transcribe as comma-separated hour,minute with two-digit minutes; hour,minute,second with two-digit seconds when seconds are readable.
5,09
